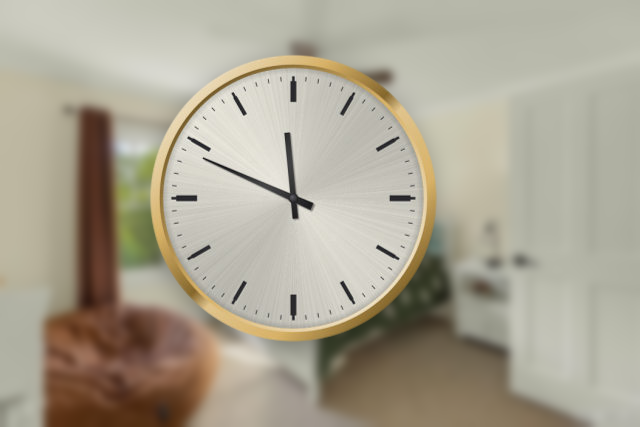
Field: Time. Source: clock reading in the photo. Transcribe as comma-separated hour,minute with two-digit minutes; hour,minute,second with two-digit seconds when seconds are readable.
11,49
